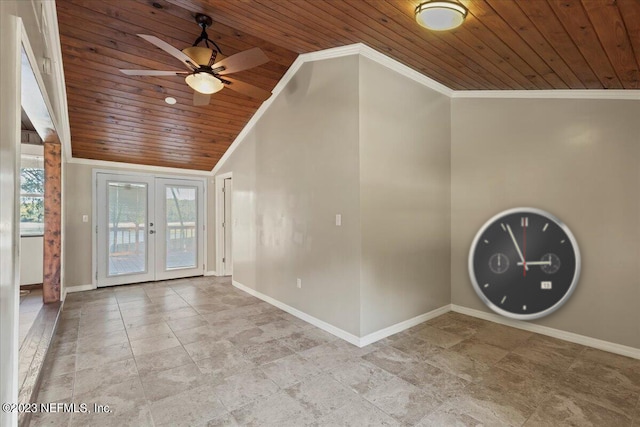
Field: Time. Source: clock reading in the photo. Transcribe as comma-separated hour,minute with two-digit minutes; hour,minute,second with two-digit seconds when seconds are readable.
2,56
